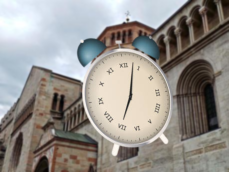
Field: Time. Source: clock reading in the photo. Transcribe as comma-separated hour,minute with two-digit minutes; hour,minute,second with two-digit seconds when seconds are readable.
7,03
